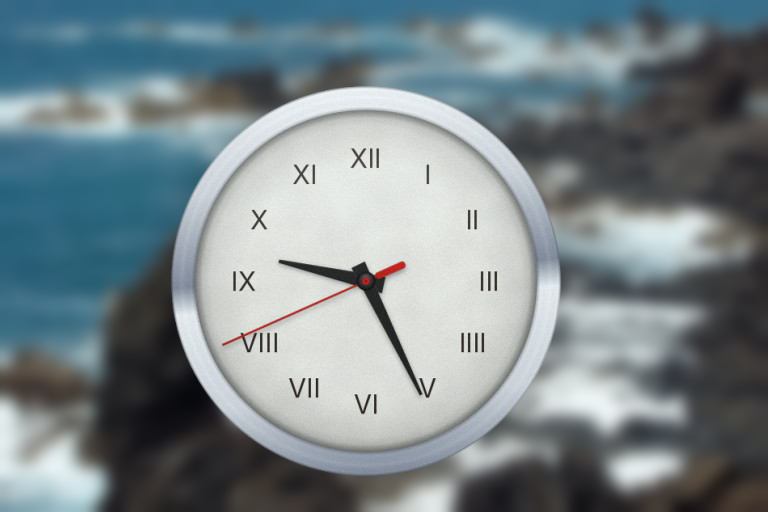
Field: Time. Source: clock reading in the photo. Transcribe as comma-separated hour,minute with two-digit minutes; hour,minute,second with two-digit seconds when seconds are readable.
9,25,41
